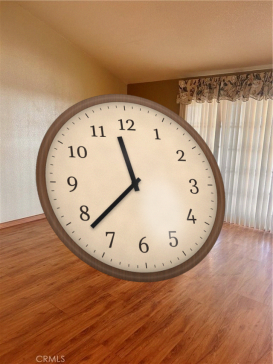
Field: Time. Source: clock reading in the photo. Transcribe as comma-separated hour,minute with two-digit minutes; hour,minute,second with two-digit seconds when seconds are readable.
11,38
